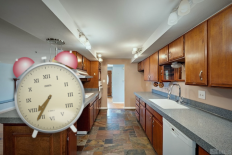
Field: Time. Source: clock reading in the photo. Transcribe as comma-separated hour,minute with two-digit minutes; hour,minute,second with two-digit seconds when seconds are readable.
7,36
